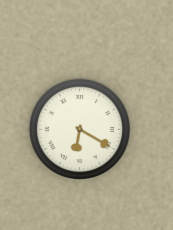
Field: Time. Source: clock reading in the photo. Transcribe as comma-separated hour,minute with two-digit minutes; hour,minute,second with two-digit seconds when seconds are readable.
6,20
